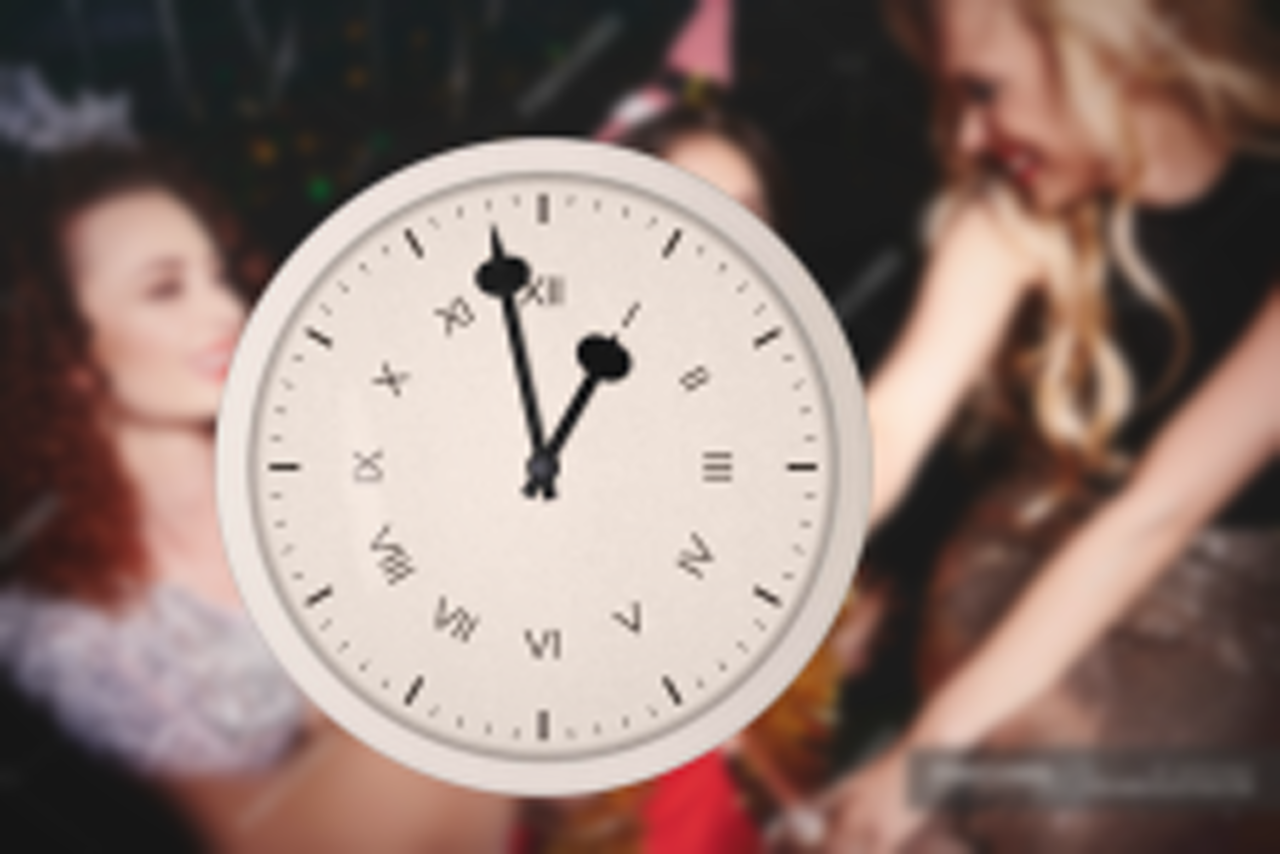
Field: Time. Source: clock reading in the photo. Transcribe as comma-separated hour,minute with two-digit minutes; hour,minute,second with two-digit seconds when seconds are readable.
12,58
